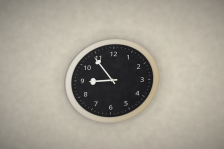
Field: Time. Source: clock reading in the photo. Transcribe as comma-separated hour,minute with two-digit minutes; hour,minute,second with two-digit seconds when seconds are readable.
8,54
